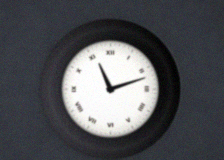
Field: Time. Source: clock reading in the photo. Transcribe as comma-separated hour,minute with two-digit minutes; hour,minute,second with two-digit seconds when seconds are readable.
11,12
